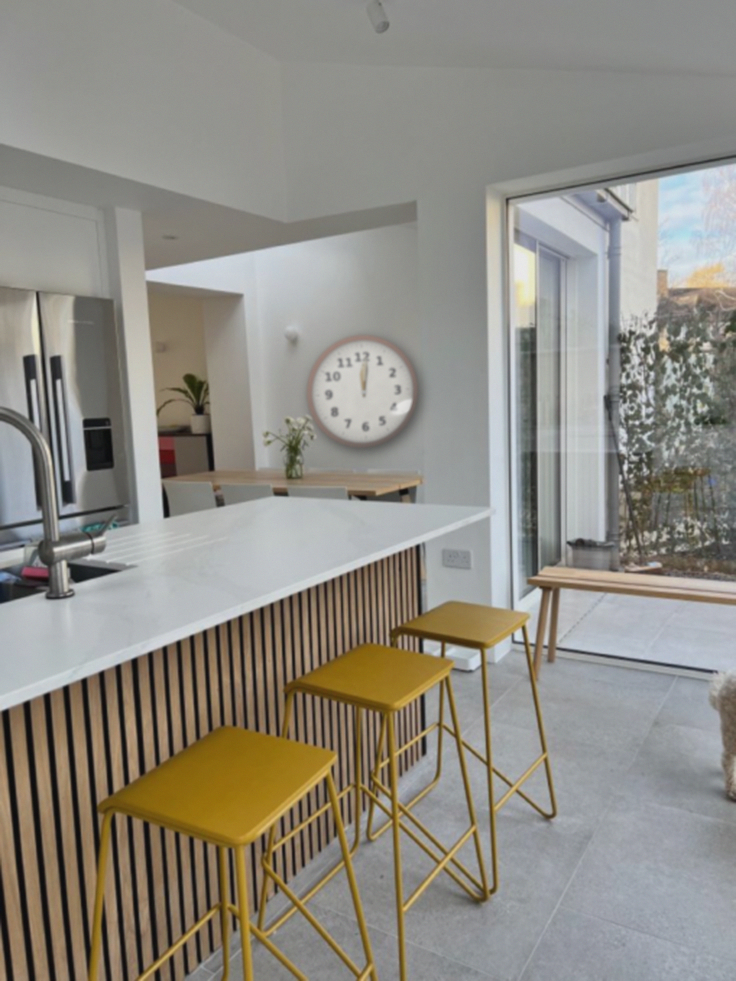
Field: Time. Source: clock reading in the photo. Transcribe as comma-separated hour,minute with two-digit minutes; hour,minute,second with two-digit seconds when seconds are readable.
12,01
